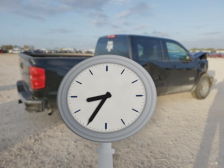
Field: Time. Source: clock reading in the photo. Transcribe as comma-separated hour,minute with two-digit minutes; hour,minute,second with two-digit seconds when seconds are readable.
8,35
